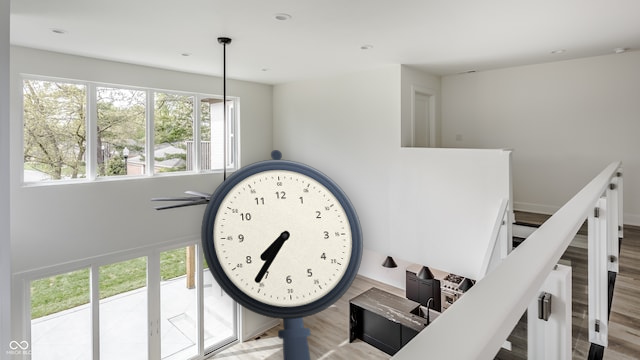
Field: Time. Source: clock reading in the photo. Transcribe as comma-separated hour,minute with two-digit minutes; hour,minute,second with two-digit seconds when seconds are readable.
7,36
